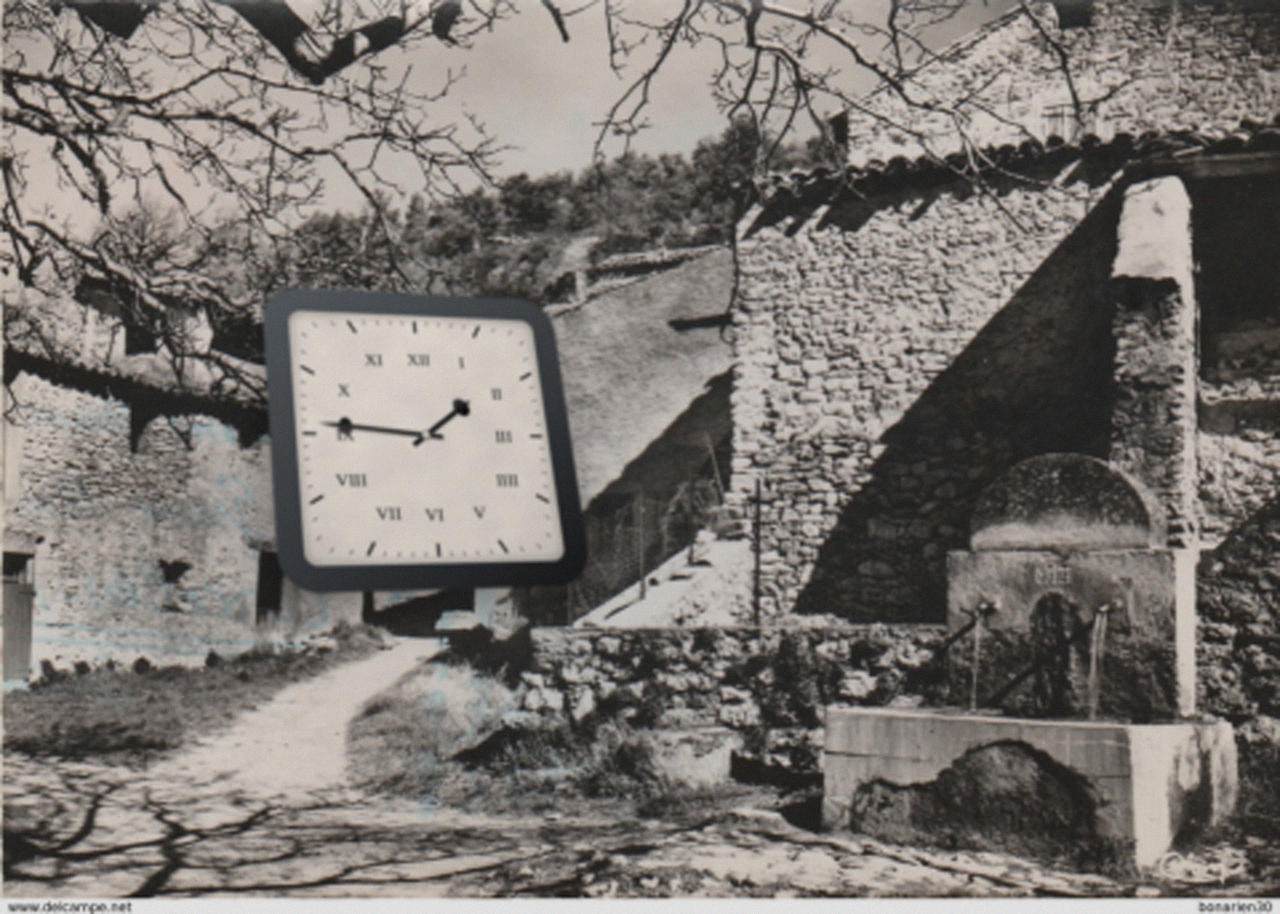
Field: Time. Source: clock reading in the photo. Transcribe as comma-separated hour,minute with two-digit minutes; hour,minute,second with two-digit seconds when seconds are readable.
1,46
